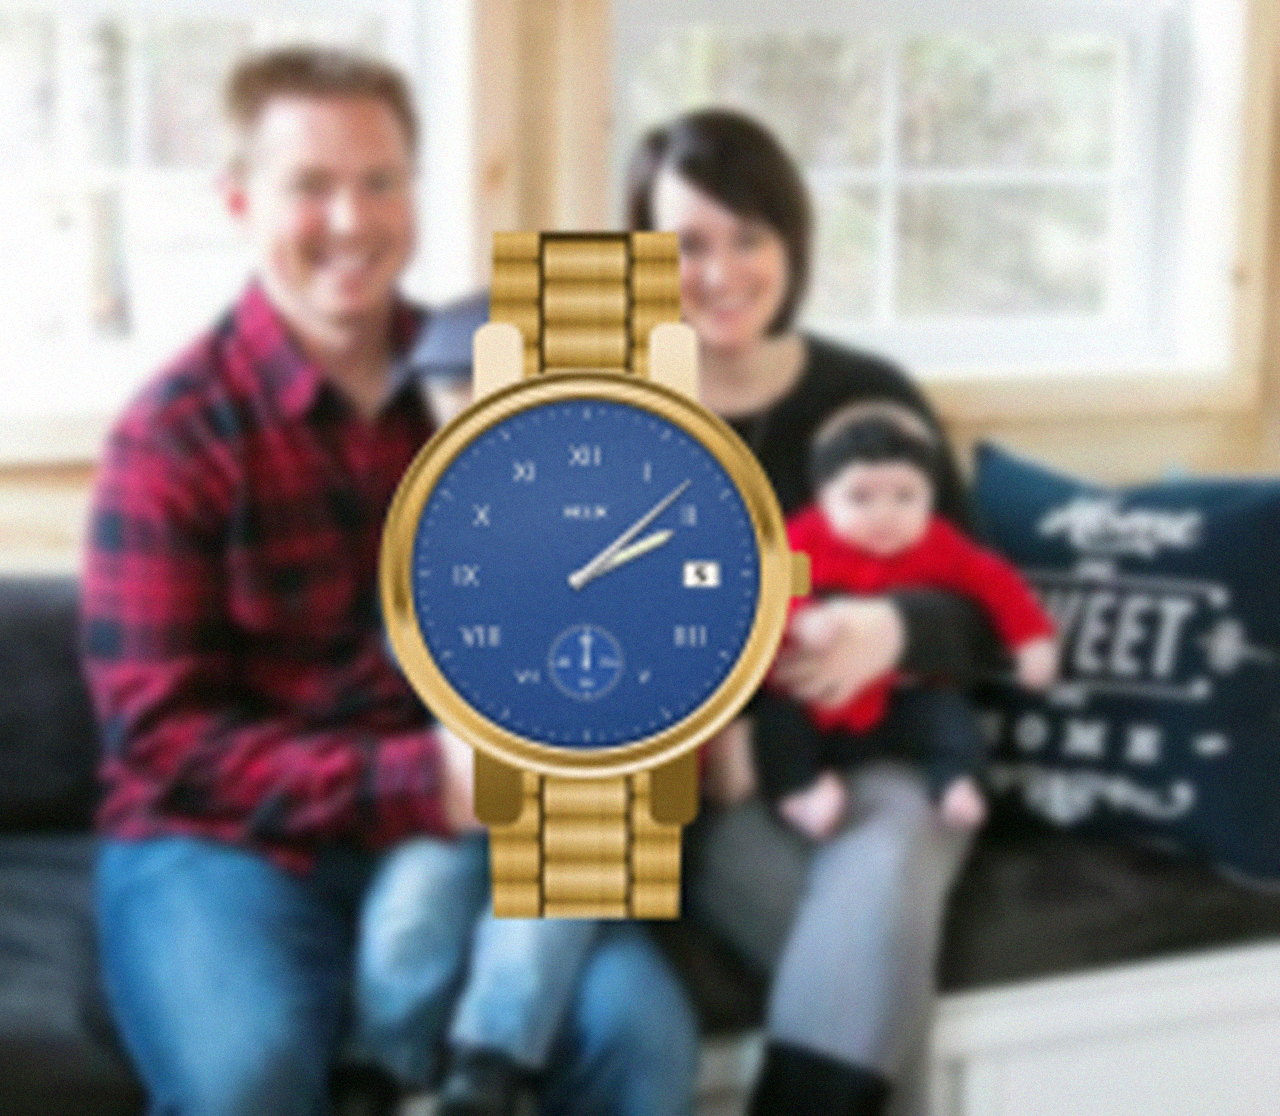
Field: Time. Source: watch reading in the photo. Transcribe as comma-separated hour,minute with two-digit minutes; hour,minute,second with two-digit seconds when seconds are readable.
2,08
